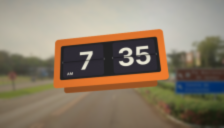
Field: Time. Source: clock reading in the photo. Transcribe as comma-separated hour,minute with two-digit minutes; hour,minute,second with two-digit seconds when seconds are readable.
7,35
